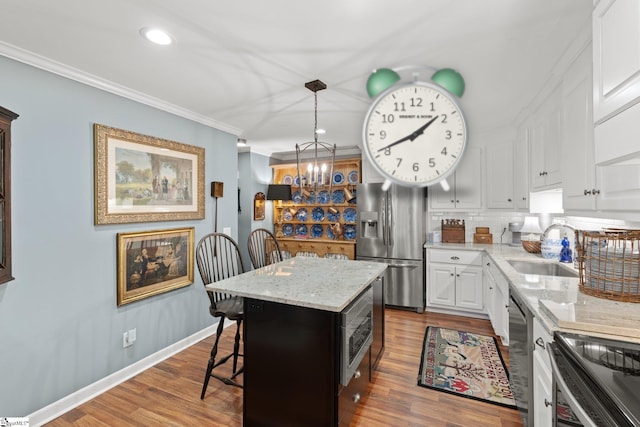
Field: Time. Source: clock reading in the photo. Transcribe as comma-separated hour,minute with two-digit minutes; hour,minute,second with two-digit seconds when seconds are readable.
1,41
